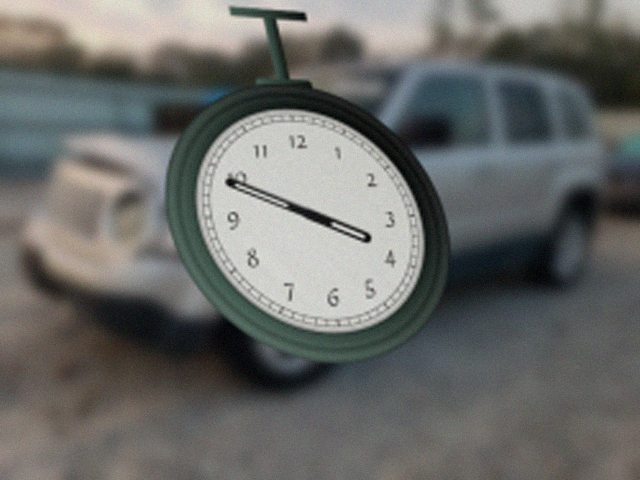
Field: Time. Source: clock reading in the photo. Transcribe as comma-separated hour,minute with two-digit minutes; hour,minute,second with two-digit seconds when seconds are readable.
3,49
